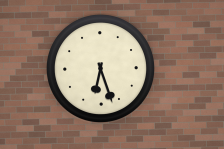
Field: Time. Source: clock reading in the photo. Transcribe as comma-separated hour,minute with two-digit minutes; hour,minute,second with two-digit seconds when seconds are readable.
6,27
